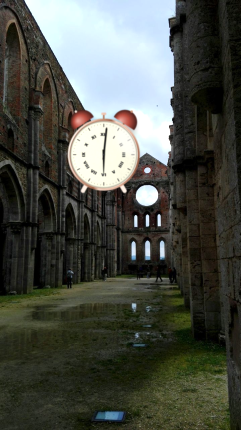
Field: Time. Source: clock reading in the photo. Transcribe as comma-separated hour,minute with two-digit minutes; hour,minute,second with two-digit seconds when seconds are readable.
6,01
